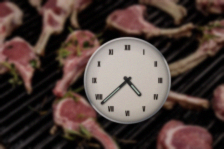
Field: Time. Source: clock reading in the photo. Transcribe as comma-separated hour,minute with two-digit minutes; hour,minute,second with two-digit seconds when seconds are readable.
4,38
